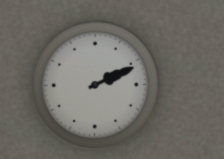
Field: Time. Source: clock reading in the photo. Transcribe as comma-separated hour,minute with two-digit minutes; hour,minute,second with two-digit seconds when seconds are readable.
2,11
